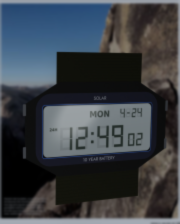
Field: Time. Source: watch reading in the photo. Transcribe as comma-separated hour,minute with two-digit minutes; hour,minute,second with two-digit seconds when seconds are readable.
12,49,02
